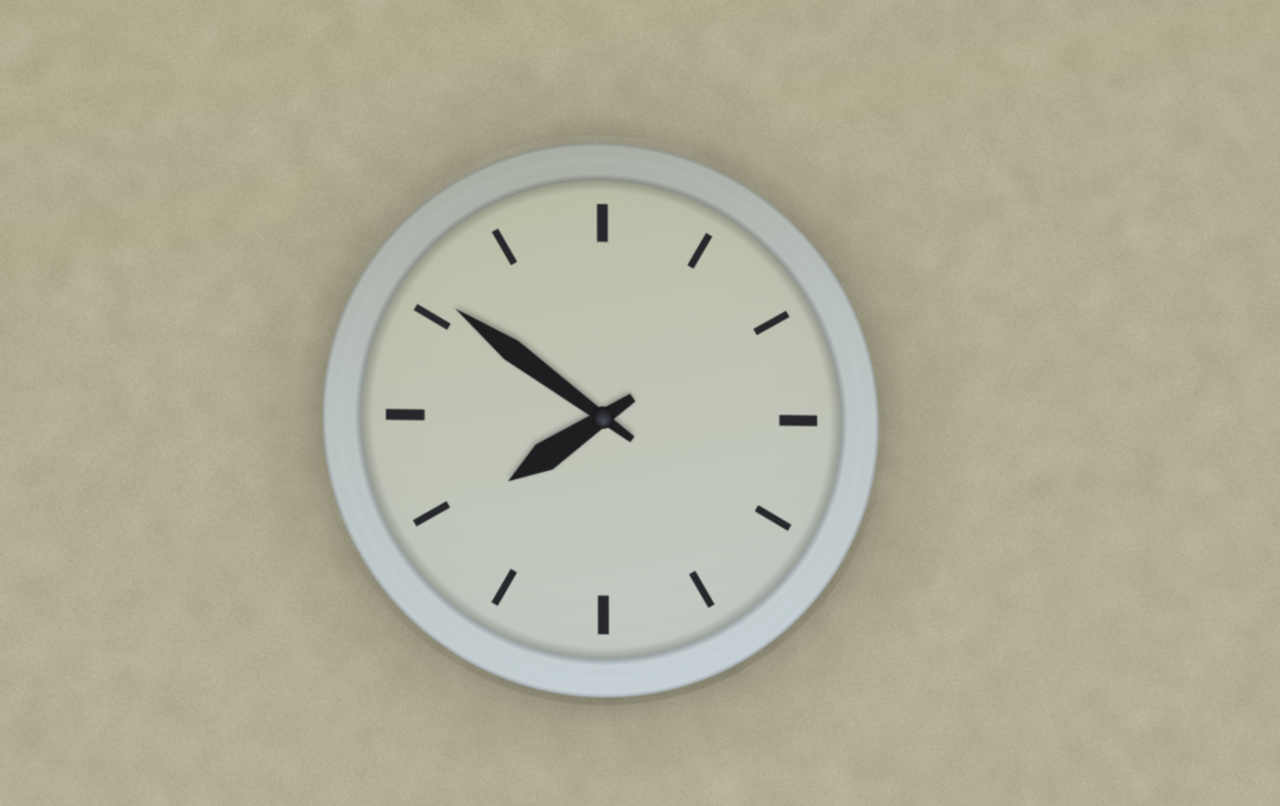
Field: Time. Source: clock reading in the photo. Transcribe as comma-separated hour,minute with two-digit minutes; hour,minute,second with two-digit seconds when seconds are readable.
7,51
